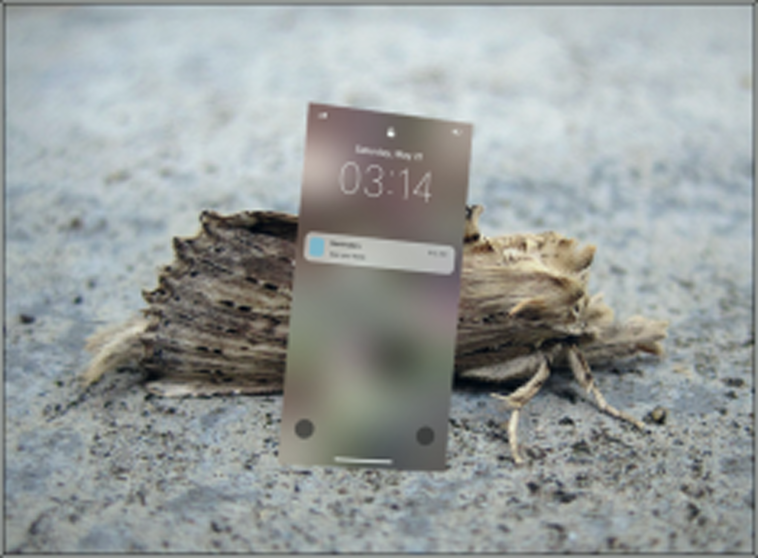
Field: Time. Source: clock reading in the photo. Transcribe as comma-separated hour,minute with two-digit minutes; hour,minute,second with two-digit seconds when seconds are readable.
3,14
